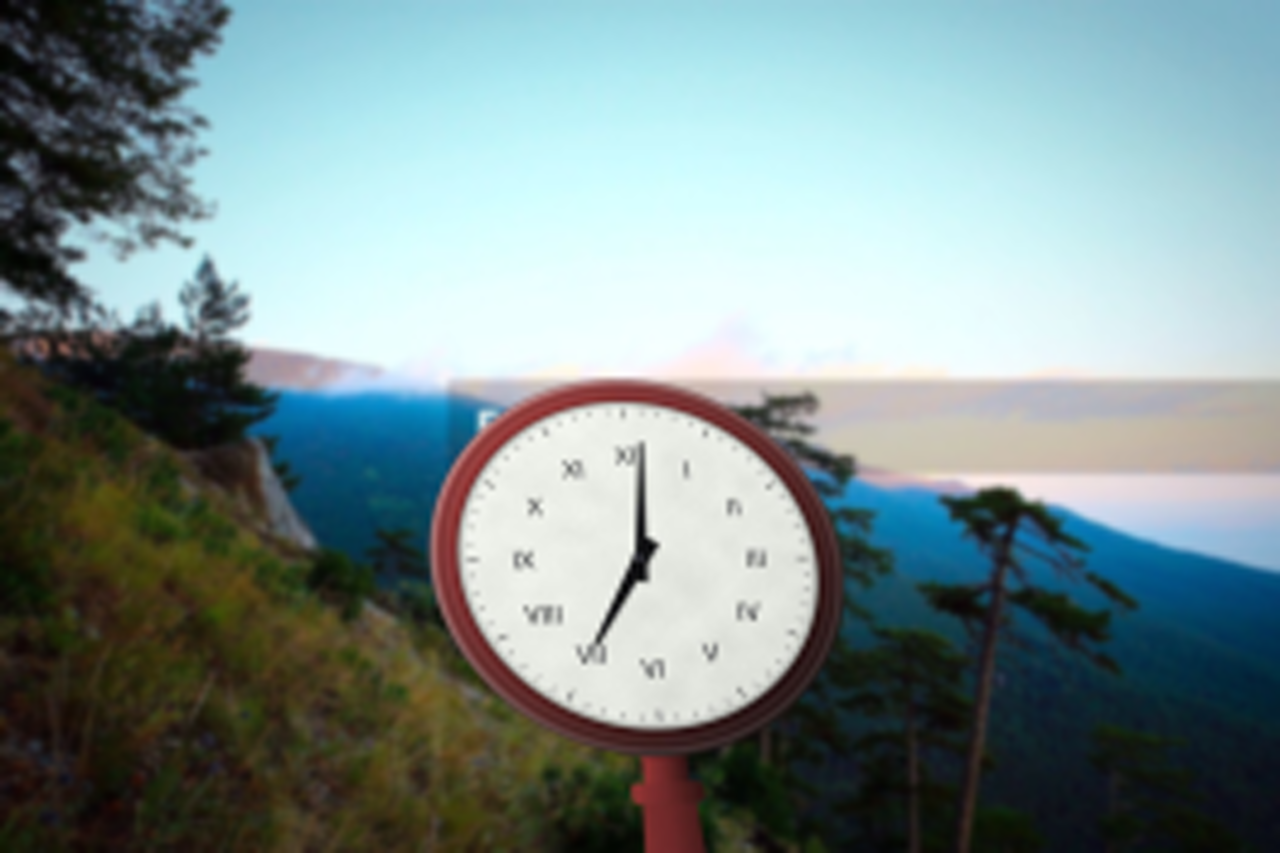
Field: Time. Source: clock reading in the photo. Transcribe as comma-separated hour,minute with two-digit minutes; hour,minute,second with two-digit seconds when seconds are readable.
7,01
